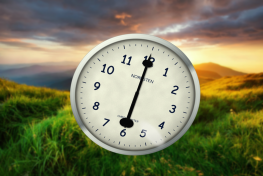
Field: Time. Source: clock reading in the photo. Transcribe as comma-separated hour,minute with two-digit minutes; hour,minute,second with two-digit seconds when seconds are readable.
6,00
